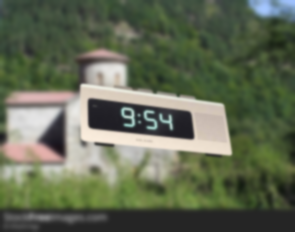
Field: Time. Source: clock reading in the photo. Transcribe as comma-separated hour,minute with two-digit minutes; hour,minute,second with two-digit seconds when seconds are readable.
9,54
